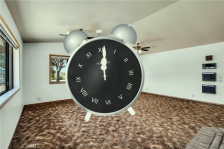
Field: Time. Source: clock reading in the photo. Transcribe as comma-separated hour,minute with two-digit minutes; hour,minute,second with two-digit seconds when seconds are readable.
12,01
